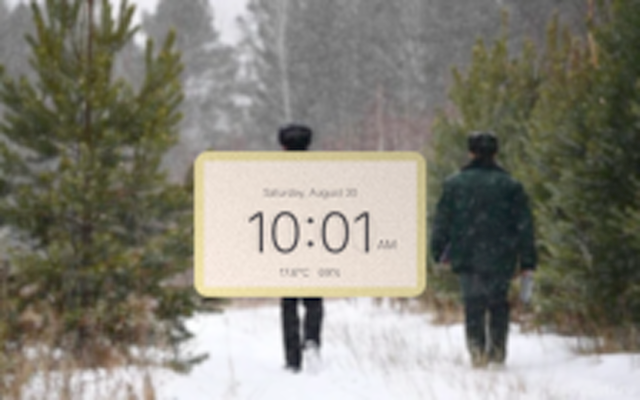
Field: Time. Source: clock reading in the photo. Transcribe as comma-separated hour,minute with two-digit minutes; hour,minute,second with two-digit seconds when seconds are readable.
10,01
